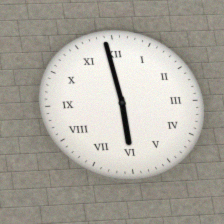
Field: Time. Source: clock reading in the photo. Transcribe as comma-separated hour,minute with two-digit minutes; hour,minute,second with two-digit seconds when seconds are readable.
5,59
